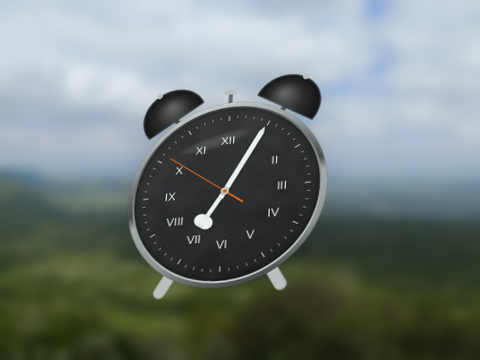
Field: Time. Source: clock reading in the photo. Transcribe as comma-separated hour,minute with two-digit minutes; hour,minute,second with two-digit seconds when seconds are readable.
7,04,51
